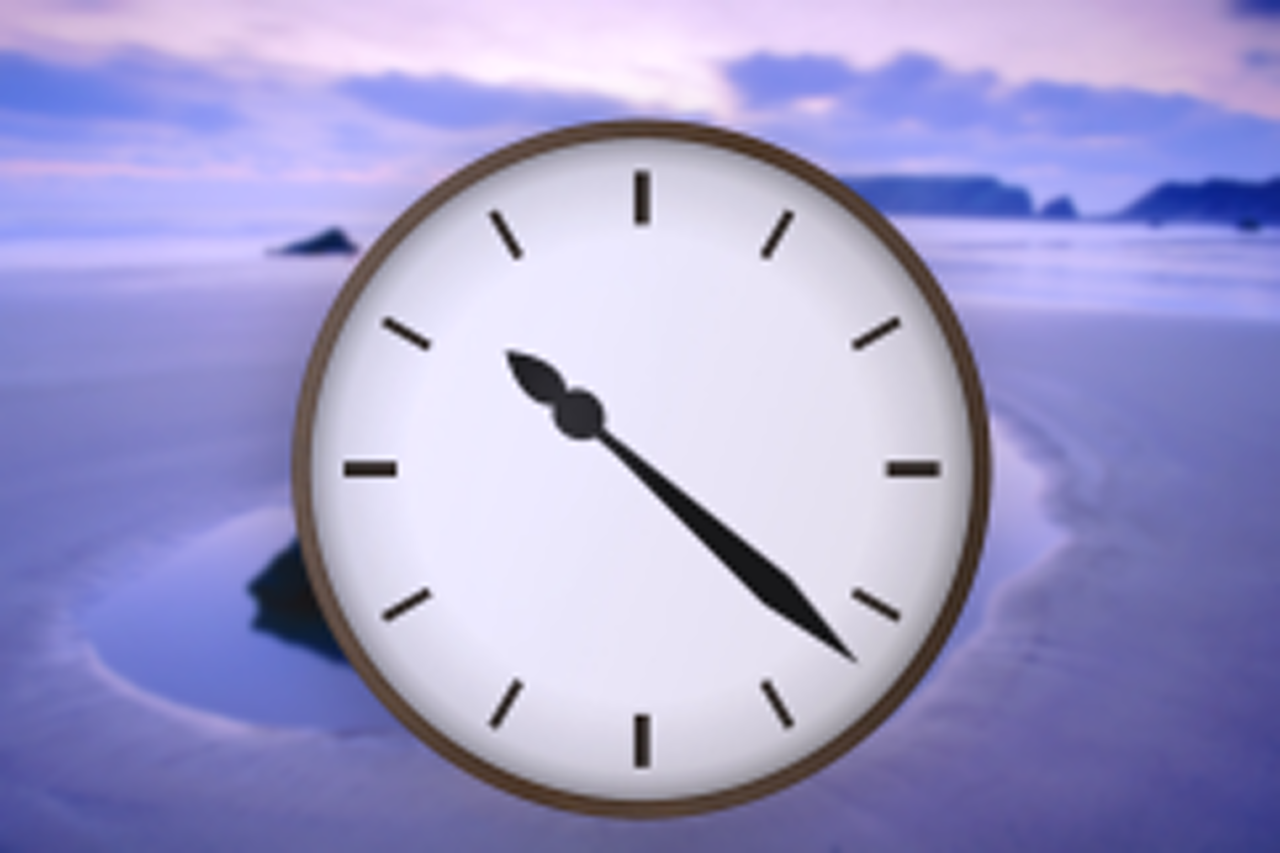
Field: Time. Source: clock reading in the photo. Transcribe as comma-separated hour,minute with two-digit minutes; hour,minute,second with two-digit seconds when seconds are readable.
10,22
